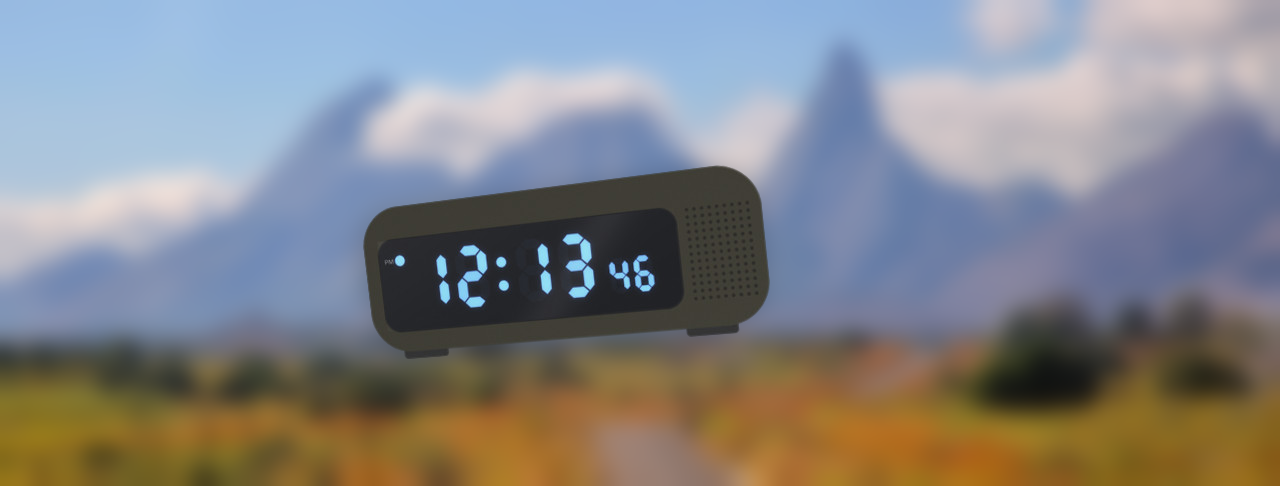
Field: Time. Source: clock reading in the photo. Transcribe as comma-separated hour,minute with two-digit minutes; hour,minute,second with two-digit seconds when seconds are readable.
12,13,46
